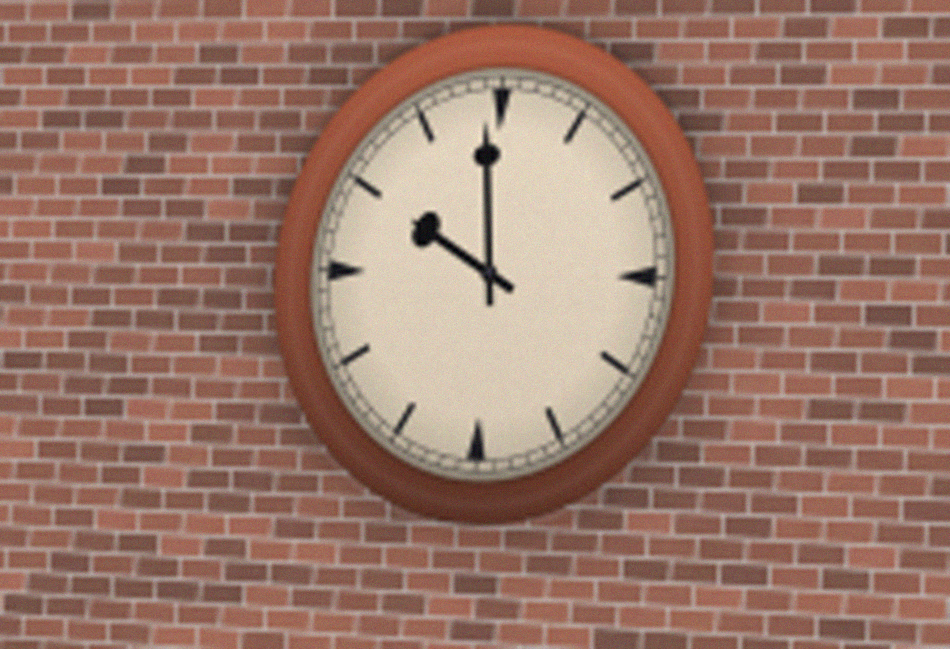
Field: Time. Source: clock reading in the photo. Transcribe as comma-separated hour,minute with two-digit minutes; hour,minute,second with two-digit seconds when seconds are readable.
9,59
